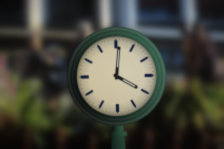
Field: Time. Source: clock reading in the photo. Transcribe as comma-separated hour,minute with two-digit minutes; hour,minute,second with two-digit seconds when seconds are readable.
4,01
